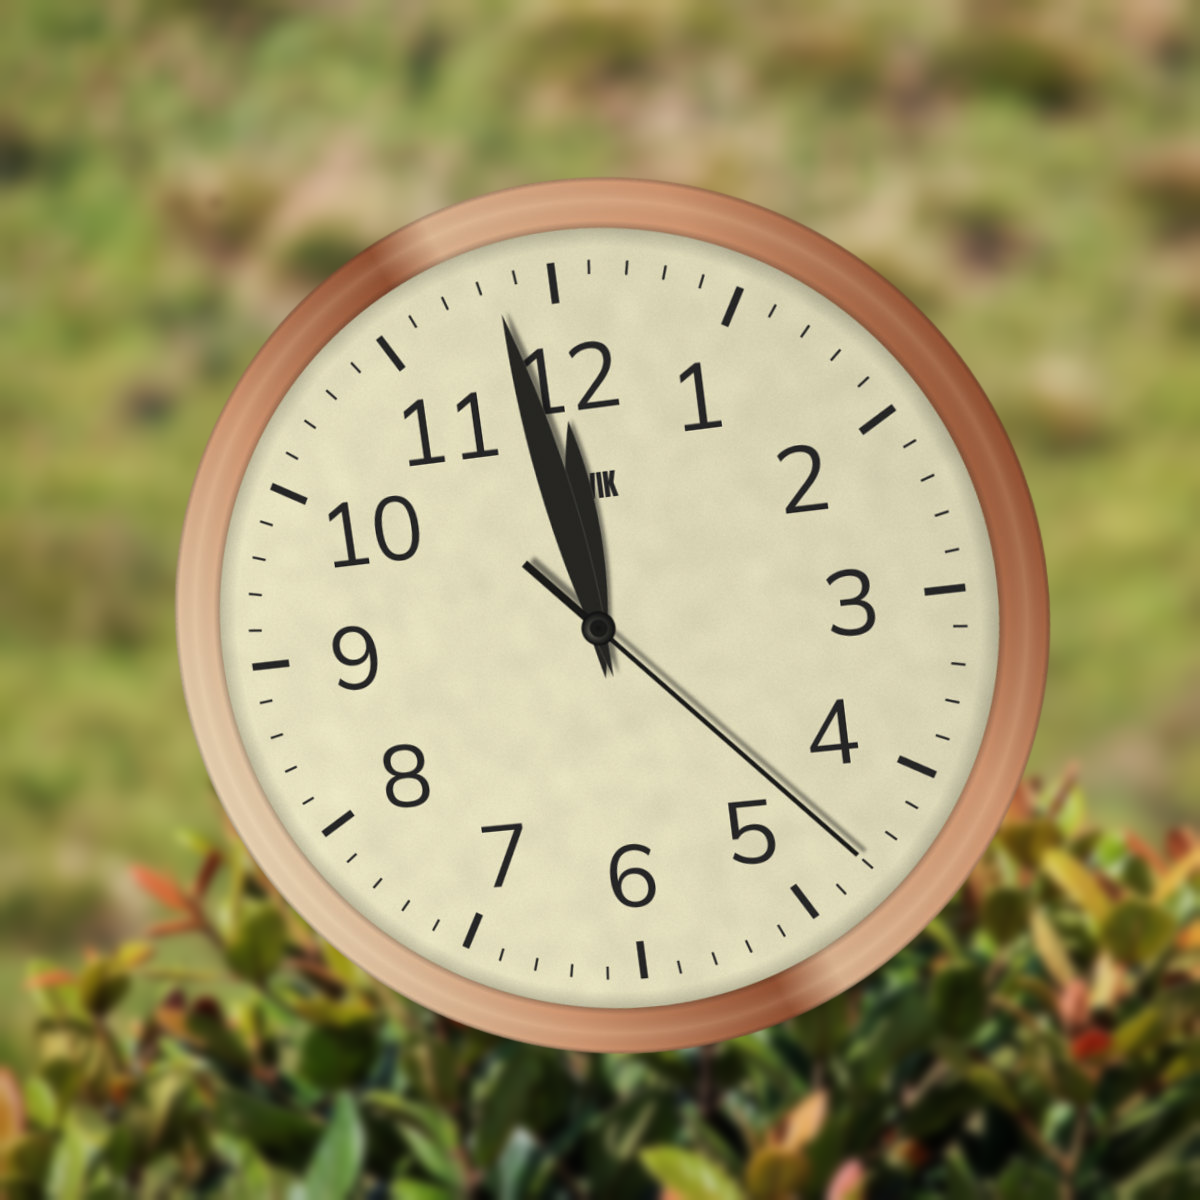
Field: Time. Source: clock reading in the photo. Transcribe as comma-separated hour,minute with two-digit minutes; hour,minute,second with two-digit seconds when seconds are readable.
11,58,23
